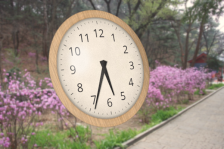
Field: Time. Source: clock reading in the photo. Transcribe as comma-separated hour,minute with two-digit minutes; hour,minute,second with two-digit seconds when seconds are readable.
5,34
